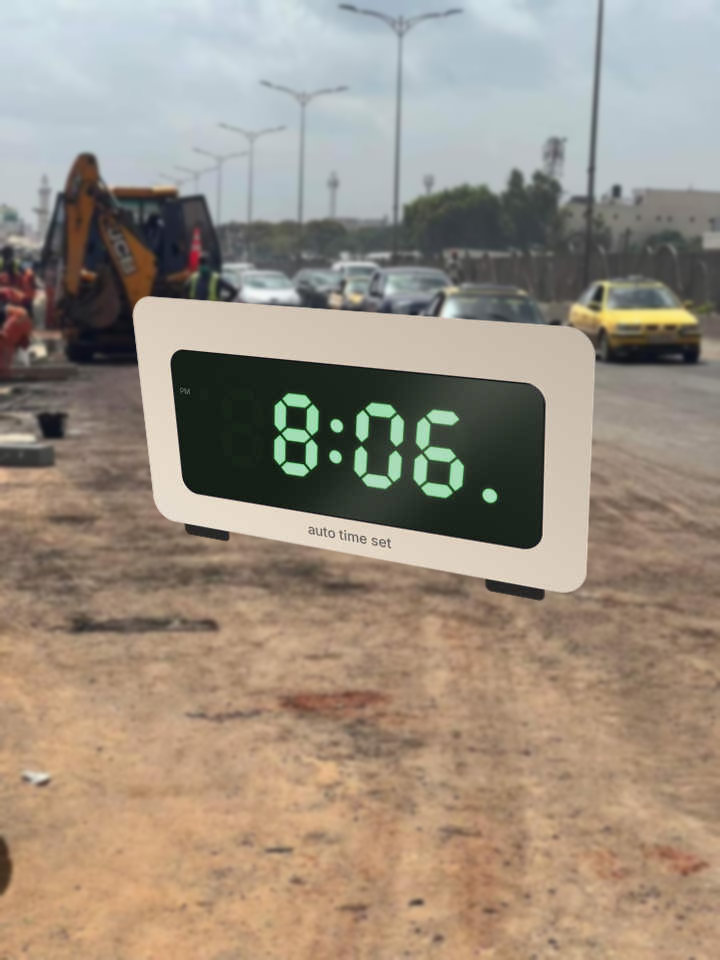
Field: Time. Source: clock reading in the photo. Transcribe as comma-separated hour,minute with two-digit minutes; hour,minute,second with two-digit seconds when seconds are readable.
8,06
